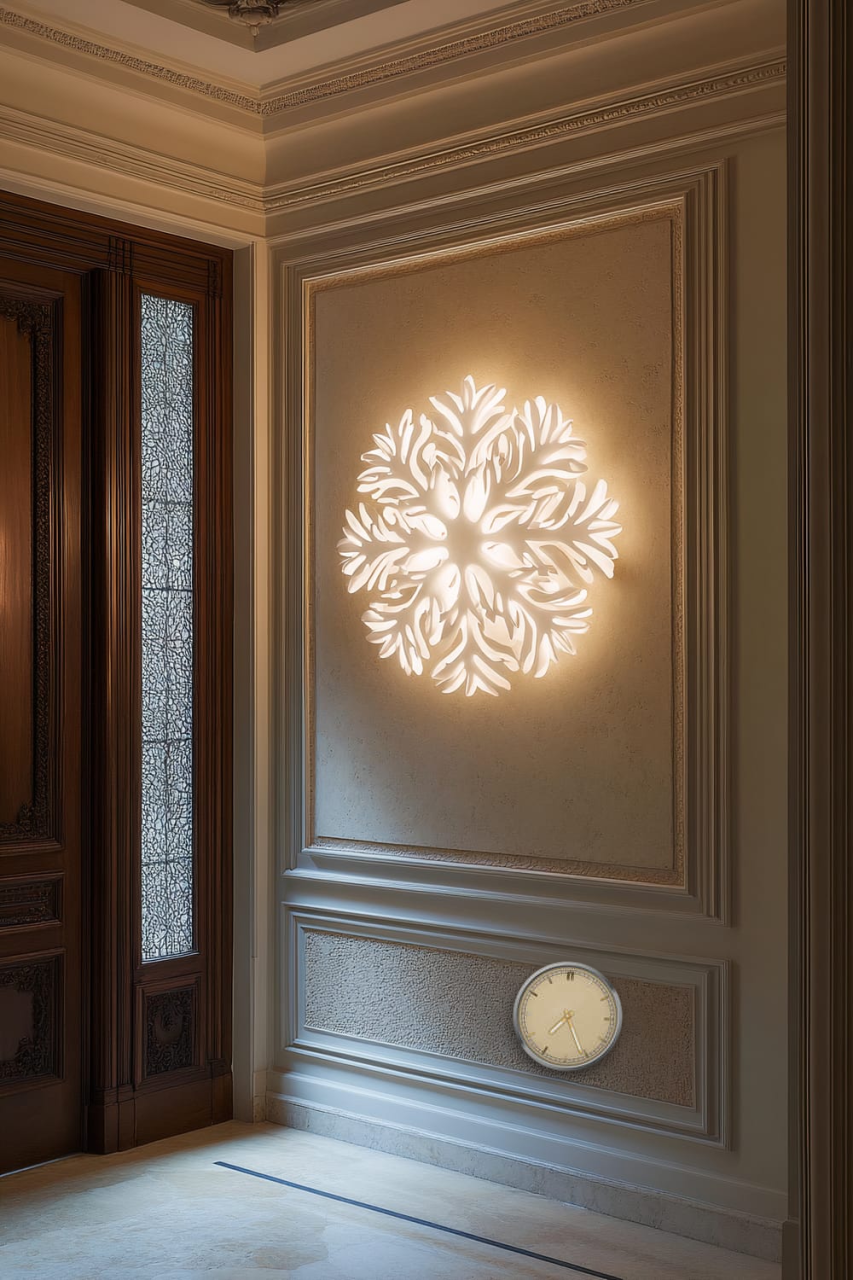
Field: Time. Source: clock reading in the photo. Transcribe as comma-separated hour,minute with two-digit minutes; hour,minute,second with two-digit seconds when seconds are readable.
7,26
